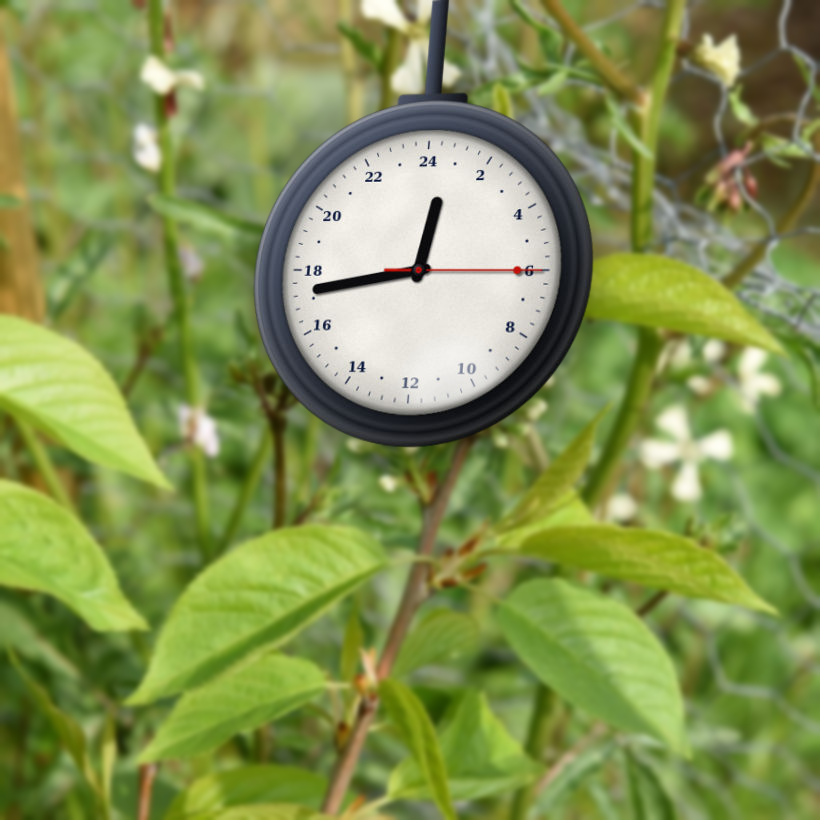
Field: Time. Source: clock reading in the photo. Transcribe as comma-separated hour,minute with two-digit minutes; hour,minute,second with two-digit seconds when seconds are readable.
0,43,15
